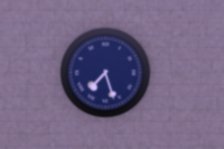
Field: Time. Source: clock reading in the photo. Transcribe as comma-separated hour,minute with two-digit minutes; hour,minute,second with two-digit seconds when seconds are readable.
7,27
